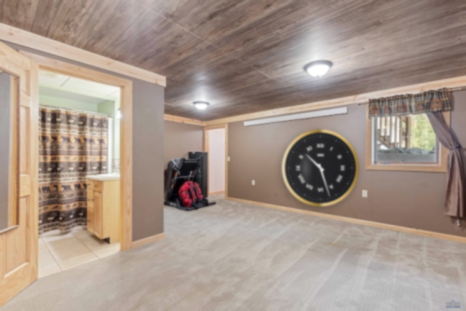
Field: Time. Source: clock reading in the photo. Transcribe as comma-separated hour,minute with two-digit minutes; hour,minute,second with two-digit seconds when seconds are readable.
10,27
